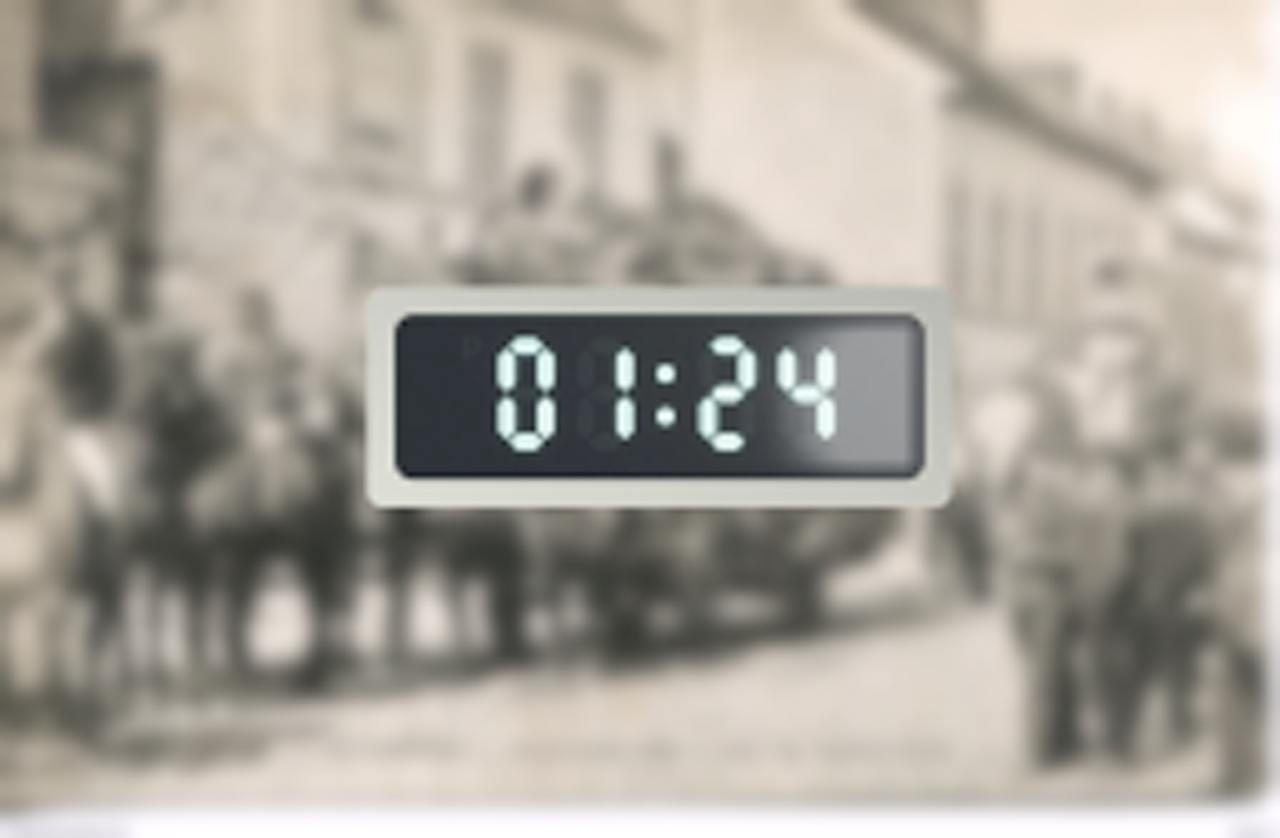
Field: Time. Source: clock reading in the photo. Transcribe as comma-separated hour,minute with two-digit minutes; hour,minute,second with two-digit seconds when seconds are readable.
1,24
